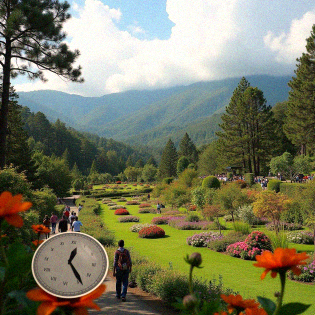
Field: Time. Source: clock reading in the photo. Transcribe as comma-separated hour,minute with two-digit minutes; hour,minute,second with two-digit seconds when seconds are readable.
12,24
